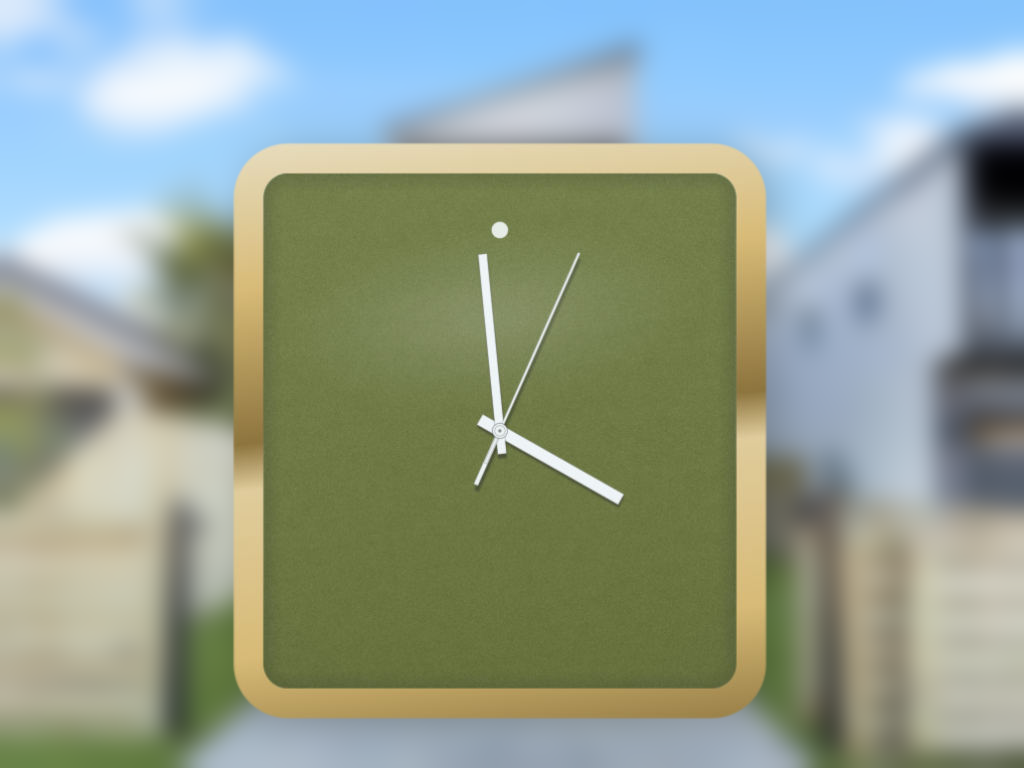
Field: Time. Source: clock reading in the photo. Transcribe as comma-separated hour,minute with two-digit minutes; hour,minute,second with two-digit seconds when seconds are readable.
3,59,04
